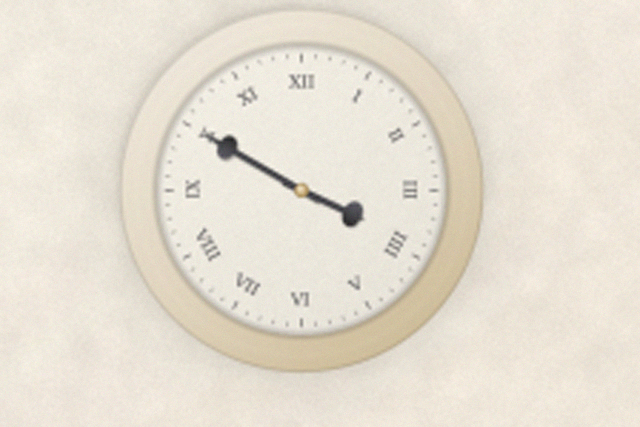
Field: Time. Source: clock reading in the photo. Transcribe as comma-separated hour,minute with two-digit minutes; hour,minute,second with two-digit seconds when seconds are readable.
3,50
